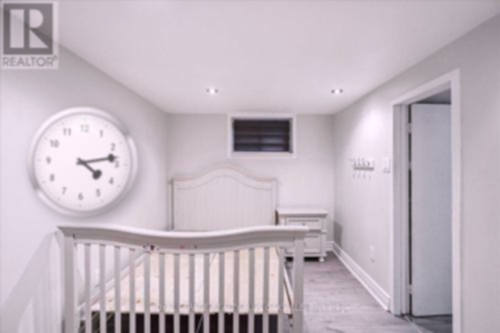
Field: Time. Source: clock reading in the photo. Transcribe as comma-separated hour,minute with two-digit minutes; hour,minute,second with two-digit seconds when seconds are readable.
4,13
